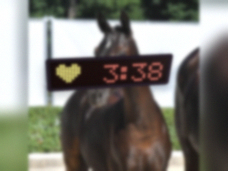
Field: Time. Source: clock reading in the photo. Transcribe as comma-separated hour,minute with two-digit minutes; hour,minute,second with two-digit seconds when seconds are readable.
3,38
